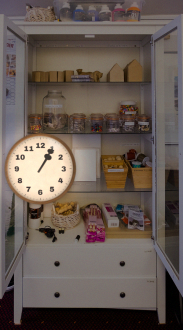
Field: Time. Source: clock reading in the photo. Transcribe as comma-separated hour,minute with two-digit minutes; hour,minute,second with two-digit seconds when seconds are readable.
1,05
